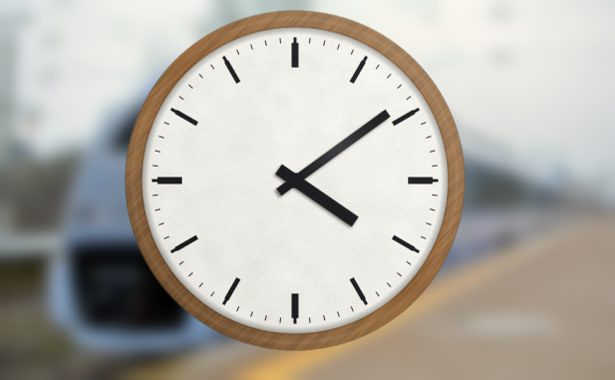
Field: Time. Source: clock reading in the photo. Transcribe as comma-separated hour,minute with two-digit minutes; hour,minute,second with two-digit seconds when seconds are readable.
4,09
